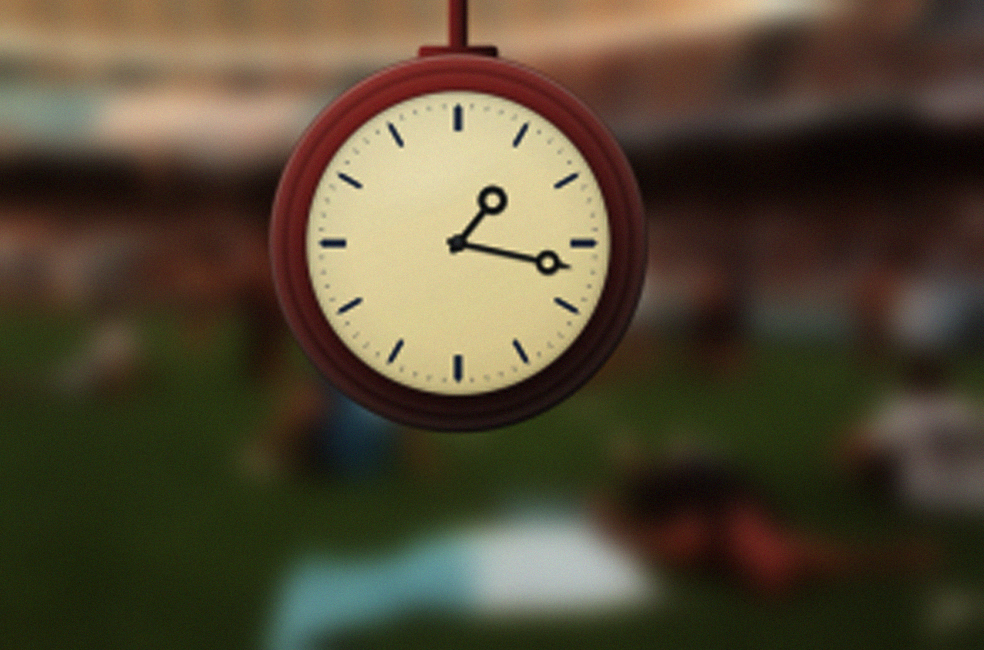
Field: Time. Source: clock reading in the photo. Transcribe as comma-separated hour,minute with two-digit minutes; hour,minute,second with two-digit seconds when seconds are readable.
1,17
